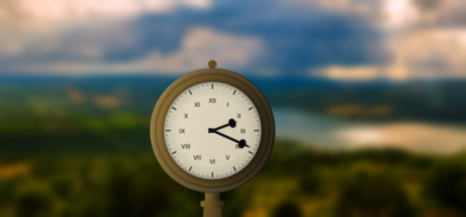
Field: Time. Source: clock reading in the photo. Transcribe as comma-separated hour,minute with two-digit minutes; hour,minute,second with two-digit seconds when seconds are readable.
2,19
